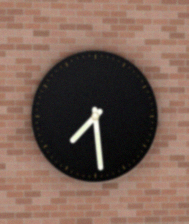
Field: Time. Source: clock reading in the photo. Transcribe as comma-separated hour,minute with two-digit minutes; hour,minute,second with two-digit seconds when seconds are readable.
7,29
